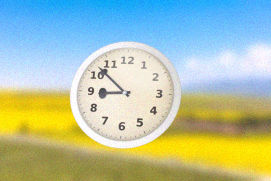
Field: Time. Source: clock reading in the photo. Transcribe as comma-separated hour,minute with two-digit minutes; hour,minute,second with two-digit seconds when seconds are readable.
8,52
